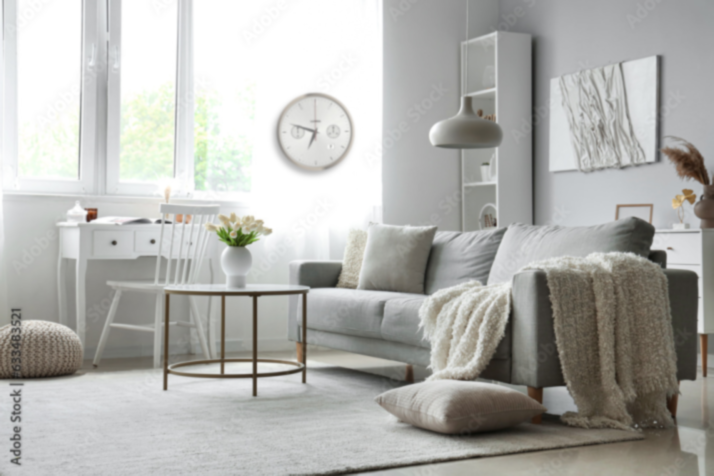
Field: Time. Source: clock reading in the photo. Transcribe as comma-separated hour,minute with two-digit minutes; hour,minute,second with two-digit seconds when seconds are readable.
6,48
